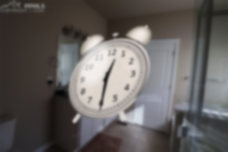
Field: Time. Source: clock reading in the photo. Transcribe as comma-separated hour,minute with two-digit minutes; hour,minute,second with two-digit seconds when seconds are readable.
12,30
